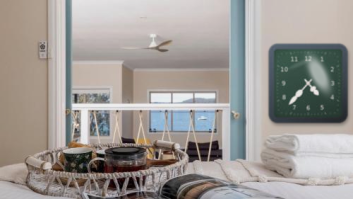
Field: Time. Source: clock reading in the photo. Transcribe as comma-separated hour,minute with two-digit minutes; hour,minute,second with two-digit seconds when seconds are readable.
4,37
